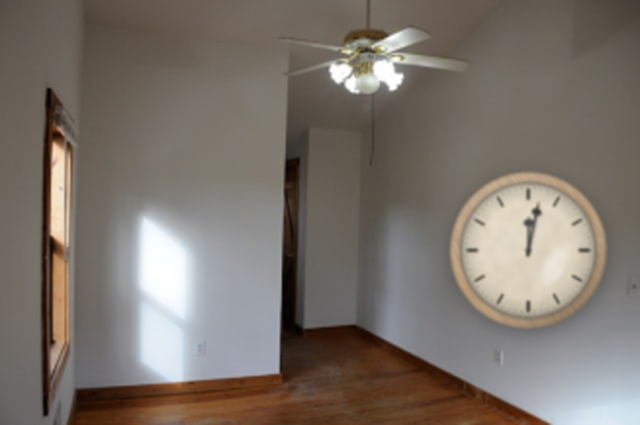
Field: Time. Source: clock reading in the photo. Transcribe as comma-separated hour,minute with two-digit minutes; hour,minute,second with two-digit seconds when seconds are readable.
12,02
